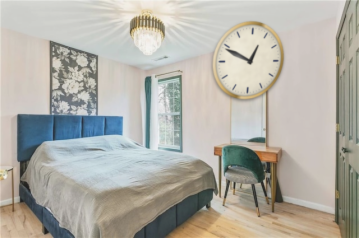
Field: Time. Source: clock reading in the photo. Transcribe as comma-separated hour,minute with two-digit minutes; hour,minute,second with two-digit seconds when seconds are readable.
12,49
